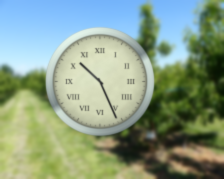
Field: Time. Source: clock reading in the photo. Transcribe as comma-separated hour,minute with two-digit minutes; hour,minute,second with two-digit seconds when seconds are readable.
10,26
